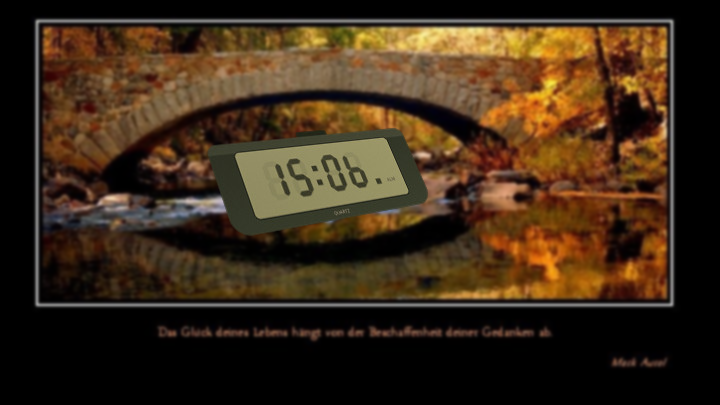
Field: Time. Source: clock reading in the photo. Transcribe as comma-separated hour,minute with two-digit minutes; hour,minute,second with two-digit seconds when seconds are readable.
15,06
